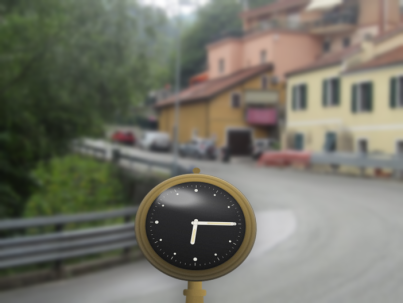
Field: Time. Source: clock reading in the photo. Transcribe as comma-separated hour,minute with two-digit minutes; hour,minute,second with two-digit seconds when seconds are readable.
6,15
